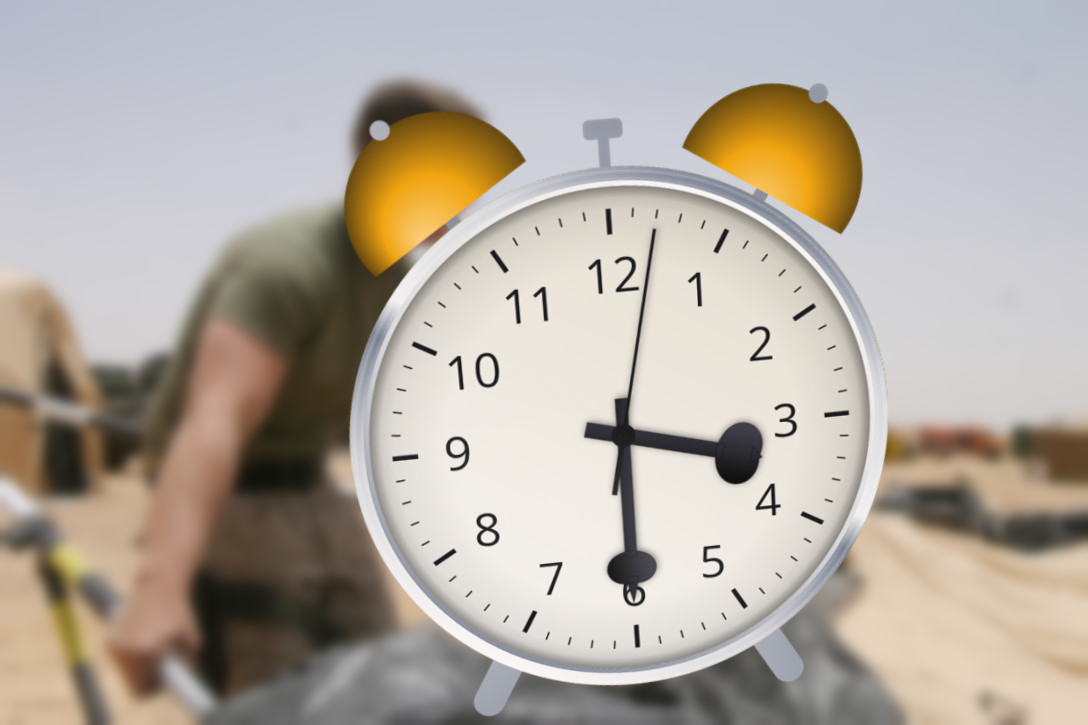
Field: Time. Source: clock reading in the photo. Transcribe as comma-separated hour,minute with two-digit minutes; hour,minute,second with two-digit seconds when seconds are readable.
3,30,02
